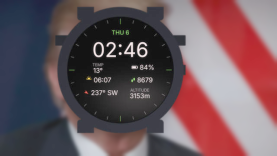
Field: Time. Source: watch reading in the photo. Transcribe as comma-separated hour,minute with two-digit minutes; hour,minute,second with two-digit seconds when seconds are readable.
2,46
